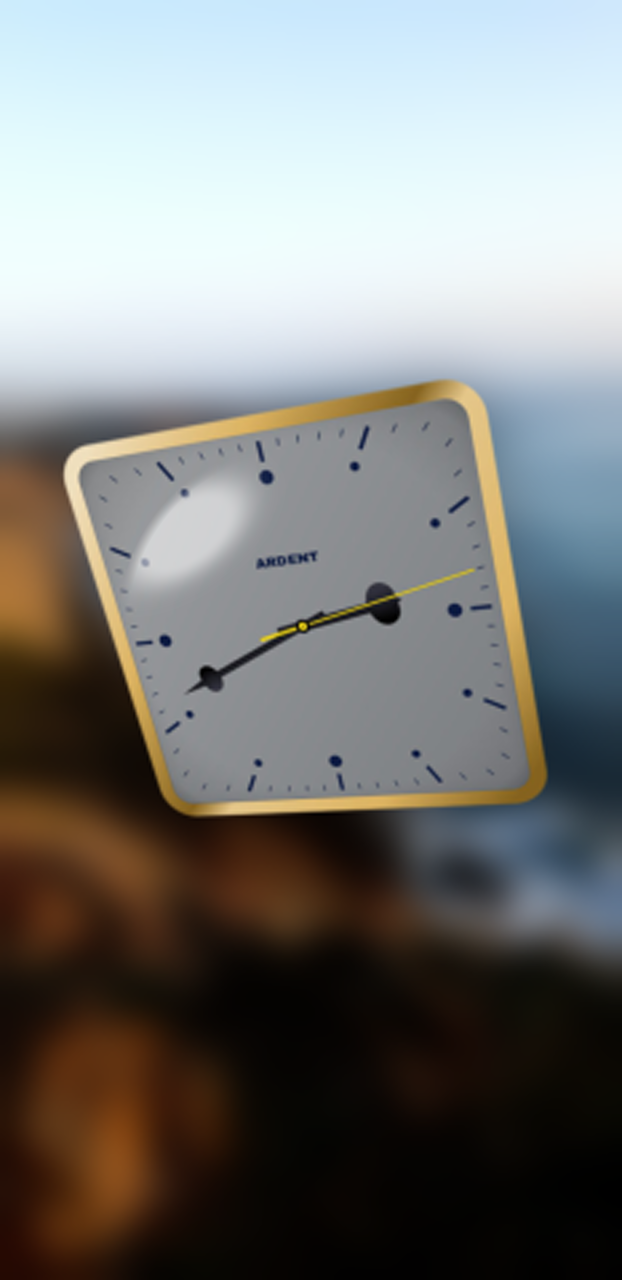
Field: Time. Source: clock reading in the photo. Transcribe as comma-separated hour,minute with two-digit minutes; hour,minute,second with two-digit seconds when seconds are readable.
2,41,13
